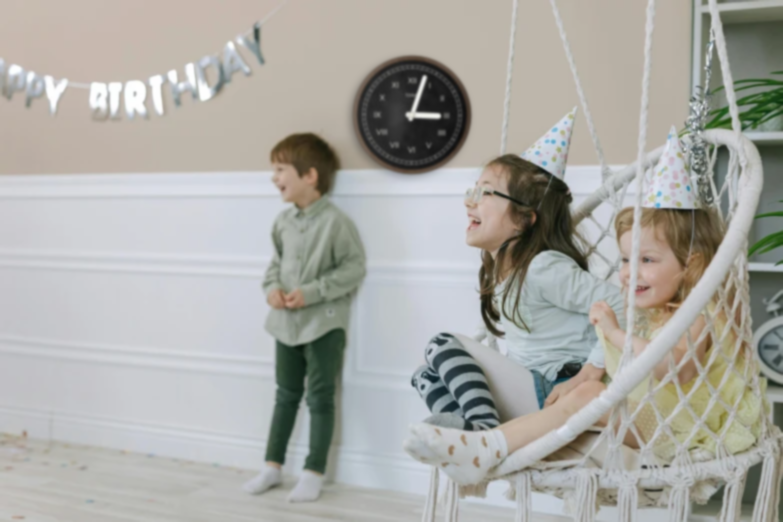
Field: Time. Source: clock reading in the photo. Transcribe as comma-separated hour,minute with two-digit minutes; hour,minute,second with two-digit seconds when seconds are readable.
3,03
